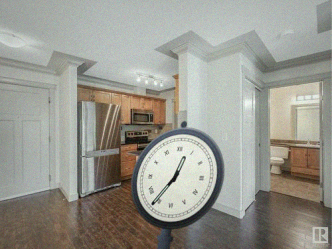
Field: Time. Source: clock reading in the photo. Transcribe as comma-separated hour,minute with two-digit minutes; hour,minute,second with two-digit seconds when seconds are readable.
12,36
